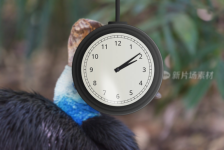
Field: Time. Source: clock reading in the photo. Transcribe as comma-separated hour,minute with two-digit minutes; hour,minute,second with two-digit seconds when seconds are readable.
2,09
